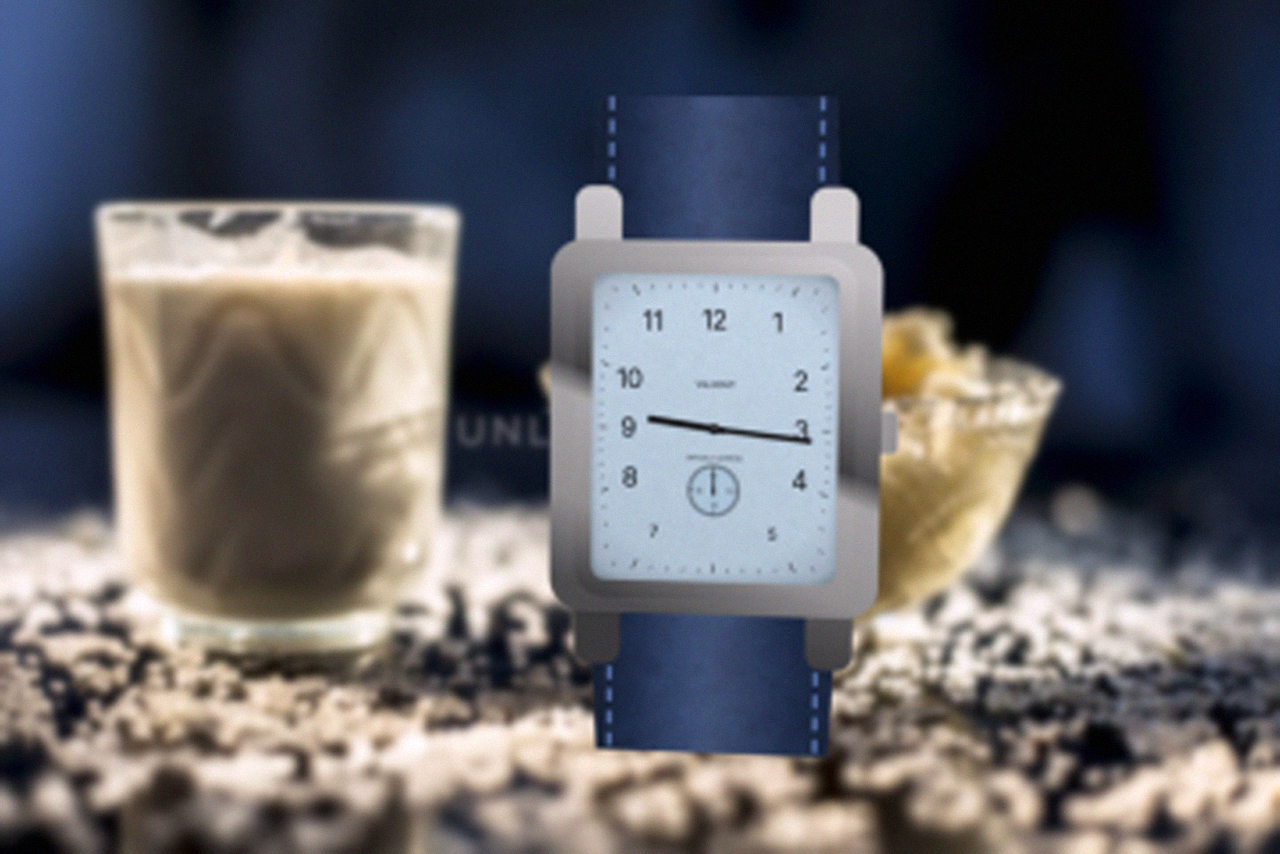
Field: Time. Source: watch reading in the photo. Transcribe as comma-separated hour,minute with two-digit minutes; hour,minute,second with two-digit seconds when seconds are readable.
9,16
